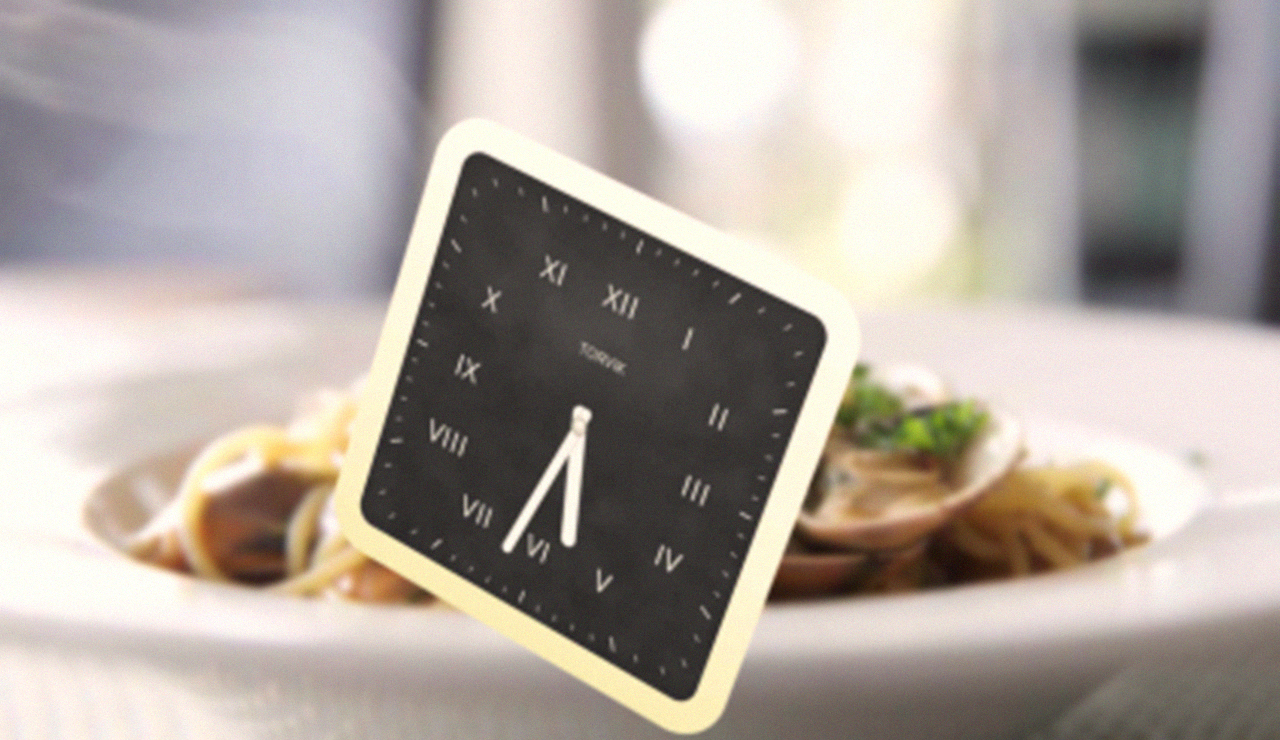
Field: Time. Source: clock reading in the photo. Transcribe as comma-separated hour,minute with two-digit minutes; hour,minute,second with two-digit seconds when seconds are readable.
5,32
